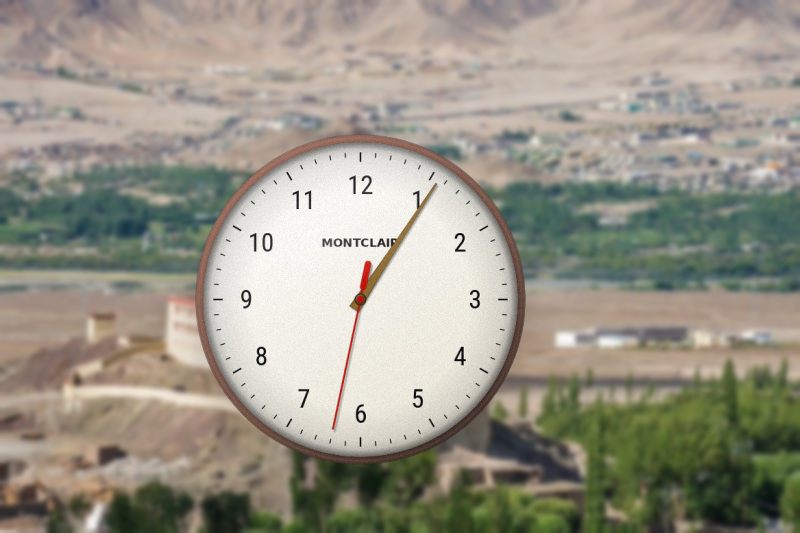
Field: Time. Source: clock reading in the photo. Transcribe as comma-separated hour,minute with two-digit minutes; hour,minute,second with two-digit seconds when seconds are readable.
1,05,32
